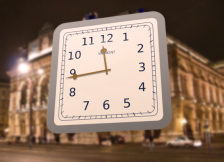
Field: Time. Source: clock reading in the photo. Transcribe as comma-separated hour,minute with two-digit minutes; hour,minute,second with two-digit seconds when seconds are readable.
11,44
